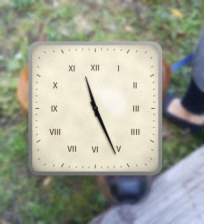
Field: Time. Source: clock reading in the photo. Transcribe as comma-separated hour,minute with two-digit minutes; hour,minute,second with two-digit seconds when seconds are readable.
11,26
